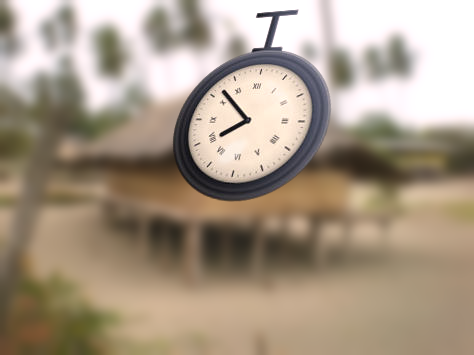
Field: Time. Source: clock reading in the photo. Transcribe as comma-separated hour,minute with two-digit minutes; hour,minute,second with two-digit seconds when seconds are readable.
7,52
